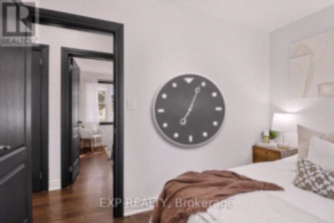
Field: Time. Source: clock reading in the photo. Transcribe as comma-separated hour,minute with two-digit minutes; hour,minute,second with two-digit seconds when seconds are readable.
7,04
